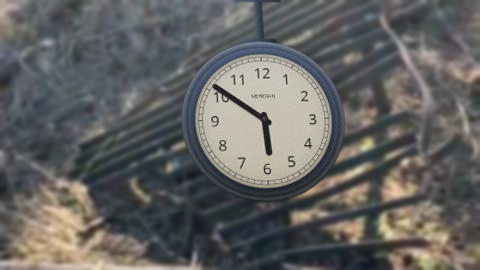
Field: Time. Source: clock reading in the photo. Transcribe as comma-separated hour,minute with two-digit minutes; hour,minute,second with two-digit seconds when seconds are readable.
5,51
